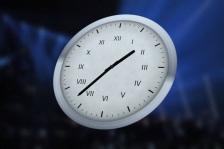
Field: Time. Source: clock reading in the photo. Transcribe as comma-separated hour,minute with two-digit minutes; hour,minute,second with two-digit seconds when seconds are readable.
1,37
